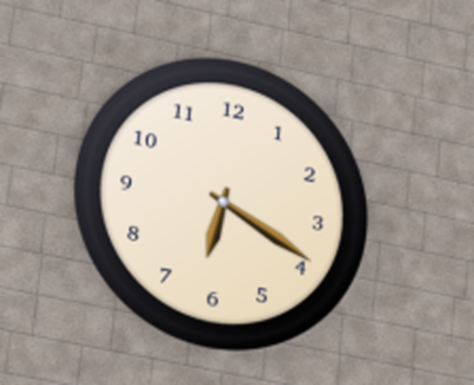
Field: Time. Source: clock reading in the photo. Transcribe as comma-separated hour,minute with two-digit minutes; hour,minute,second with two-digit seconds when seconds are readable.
6,19
